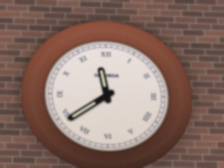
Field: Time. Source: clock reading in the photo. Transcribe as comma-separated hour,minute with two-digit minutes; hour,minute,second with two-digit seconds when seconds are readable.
11,39
